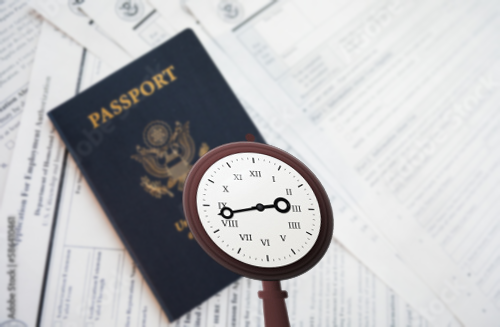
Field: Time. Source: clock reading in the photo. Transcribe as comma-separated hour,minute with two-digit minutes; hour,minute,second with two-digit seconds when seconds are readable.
2,43
